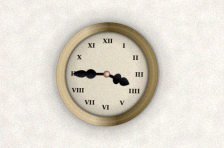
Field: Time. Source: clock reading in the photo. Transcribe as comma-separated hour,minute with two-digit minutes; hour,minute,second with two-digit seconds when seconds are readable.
3,45
